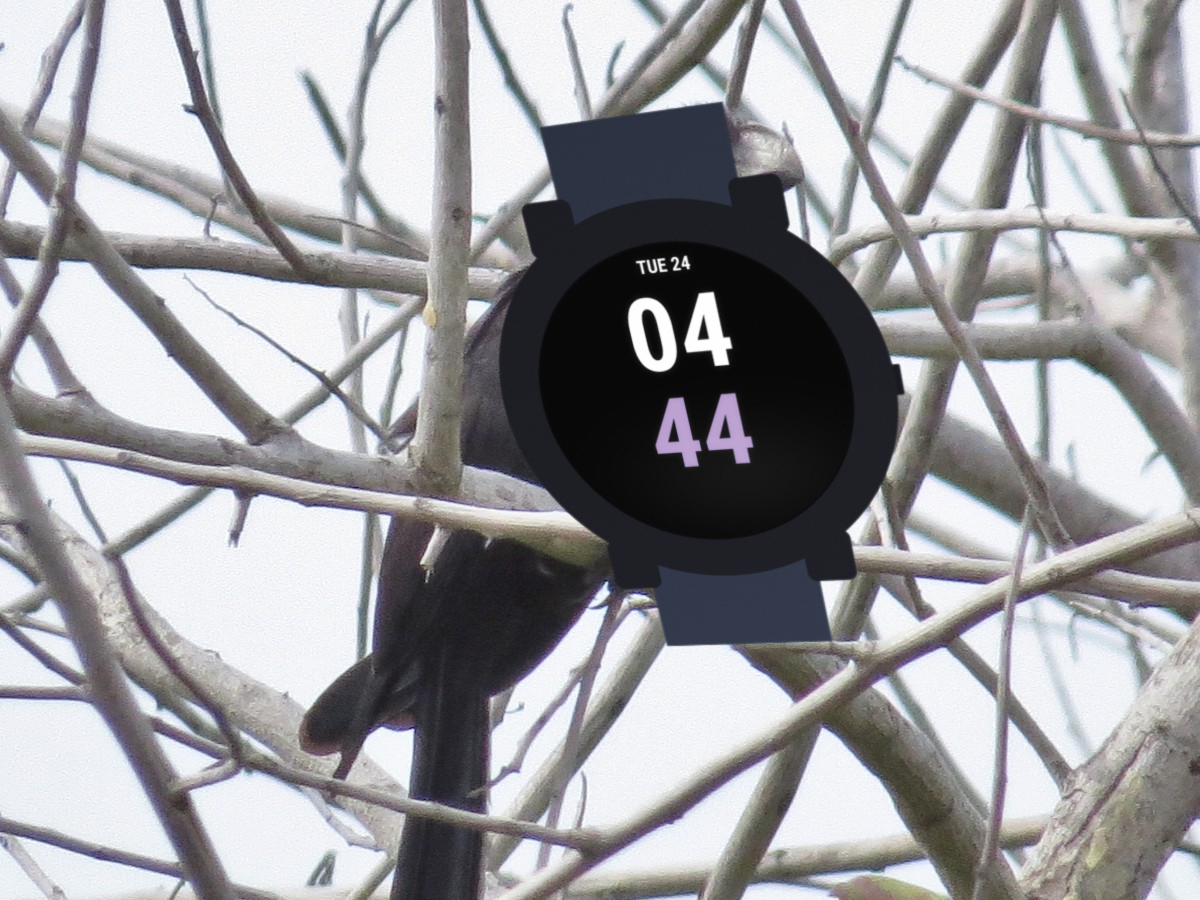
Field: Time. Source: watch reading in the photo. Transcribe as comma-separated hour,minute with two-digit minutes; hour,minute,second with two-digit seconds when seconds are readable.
4,44
